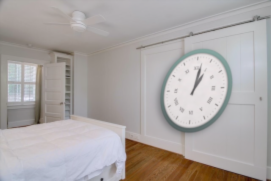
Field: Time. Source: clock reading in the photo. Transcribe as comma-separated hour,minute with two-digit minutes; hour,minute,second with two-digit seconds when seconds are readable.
1,02
